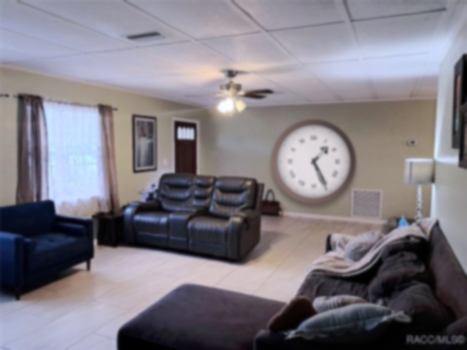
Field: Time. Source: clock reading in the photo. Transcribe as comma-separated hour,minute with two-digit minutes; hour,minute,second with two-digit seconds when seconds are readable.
1,26
